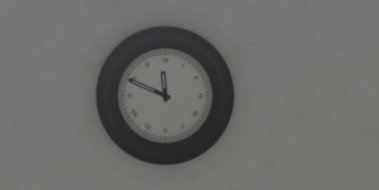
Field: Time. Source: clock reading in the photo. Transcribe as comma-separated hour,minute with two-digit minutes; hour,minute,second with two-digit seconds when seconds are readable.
11,49
